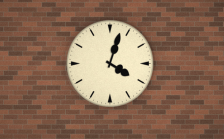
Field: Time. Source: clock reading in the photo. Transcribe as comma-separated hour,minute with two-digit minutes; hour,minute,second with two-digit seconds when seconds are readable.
4,03
